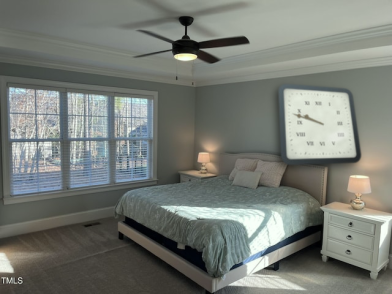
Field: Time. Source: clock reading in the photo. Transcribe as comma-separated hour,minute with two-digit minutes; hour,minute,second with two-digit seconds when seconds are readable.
9,48
